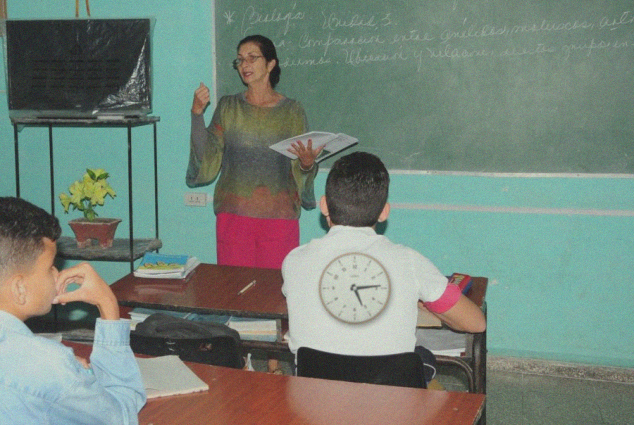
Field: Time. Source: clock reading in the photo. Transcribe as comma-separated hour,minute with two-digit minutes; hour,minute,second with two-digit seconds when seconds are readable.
5,14
